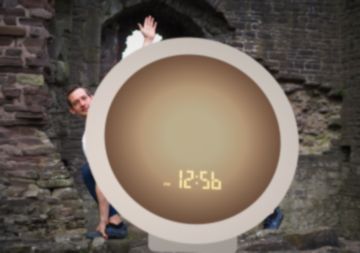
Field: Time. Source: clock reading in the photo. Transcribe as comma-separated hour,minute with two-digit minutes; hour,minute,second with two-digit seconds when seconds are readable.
12,56
